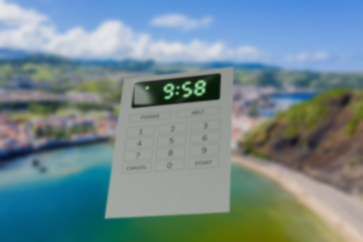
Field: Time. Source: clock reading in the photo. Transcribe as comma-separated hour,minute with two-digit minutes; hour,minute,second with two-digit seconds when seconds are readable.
9,58
